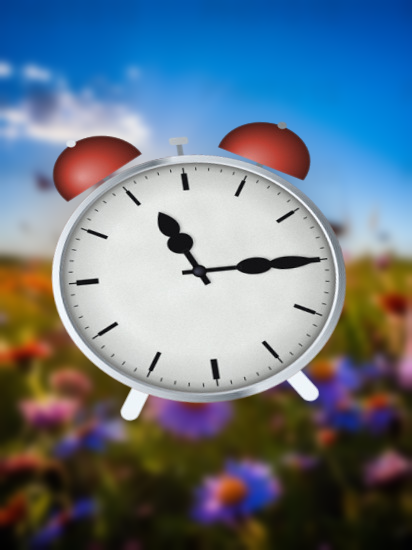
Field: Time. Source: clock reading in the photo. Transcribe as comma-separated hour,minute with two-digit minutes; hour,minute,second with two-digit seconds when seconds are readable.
11,15
